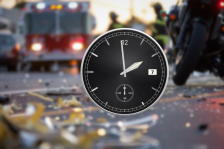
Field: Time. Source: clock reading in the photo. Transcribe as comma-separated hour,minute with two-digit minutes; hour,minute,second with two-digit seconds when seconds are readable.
1,59
